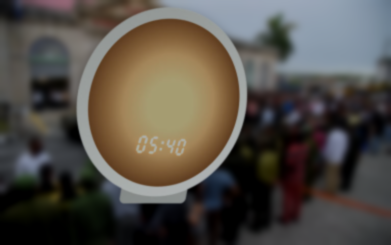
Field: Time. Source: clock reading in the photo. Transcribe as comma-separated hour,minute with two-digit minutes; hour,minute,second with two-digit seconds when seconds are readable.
5,40
